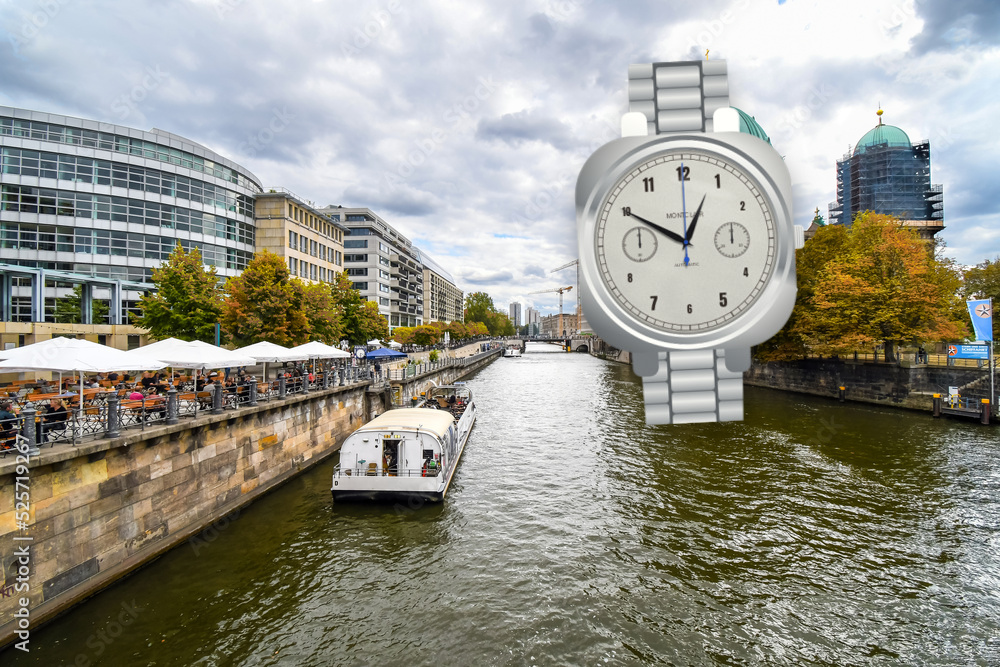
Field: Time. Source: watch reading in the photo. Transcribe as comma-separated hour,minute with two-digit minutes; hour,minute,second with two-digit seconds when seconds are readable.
12,50
